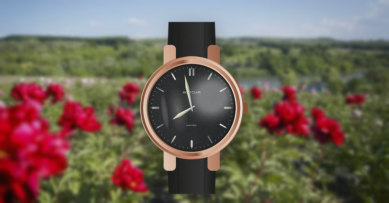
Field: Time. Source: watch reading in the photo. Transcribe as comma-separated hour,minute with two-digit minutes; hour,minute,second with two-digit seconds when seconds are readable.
7,58
